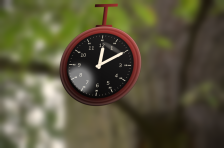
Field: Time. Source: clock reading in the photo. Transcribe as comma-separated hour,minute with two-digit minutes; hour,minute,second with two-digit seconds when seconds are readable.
12,10
